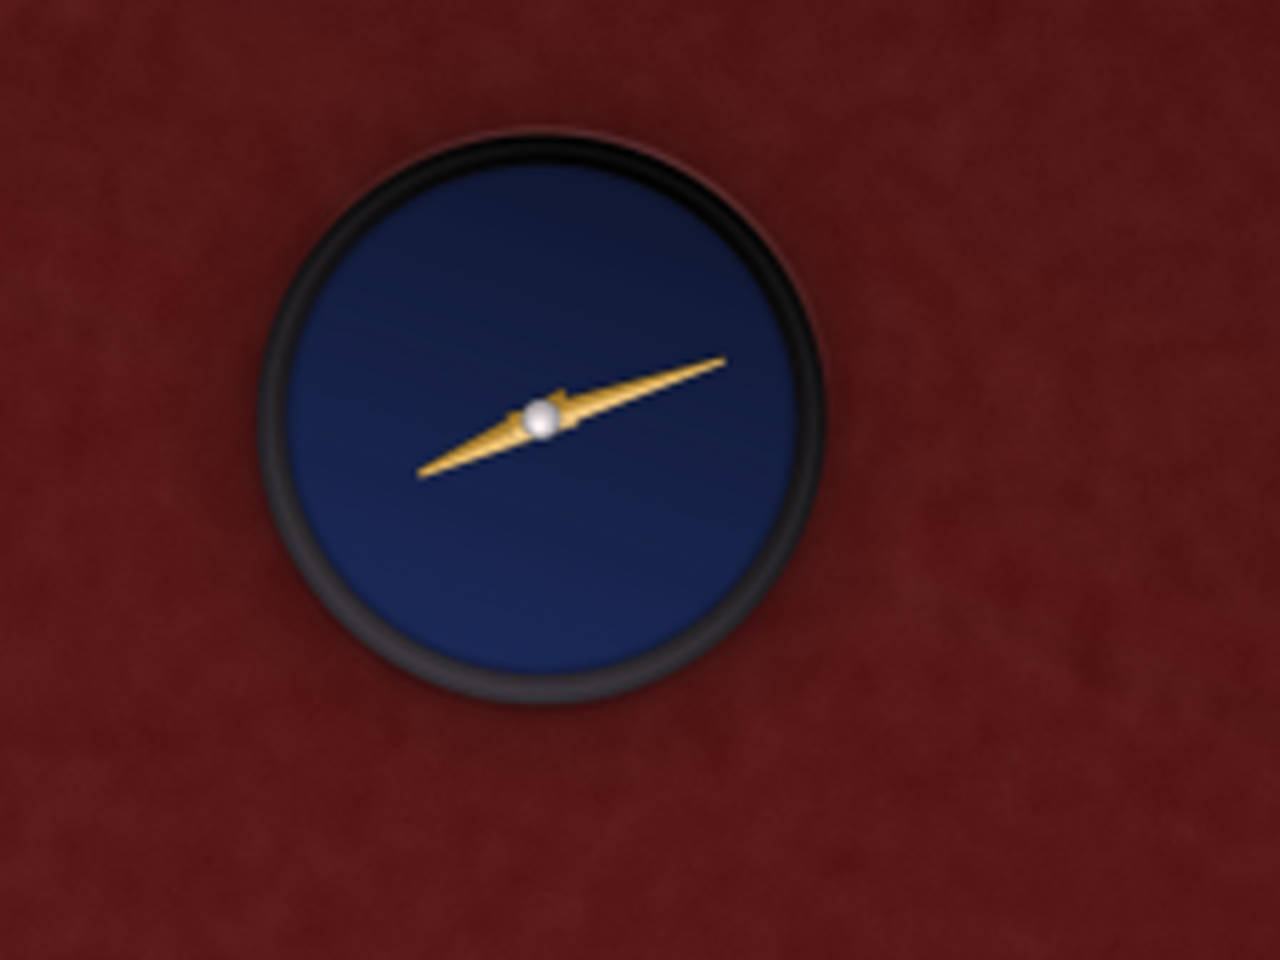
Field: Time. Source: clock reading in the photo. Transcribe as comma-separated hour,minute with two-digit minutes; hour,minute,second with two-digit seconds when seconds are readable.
8,12
